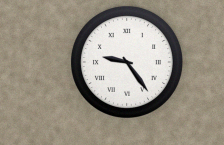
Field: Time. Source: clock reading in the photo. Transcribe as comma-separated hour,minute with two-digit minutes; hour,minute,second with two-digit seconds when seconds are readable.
9,24
